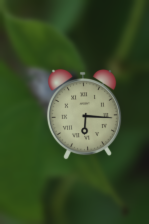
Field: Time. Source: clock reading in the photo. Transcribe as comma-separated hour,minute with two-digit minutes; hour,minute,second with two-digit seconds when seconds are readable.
6,16
